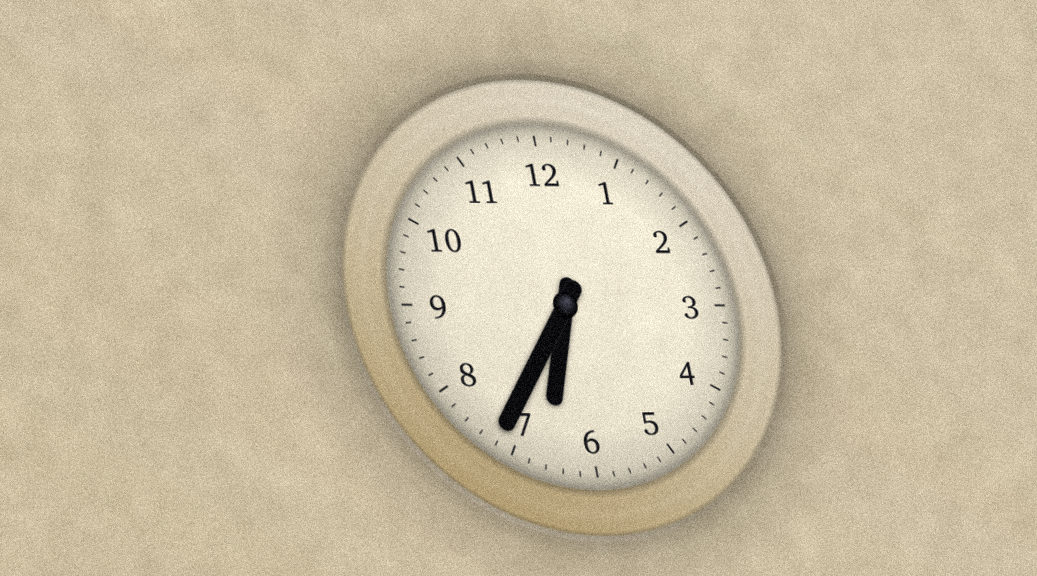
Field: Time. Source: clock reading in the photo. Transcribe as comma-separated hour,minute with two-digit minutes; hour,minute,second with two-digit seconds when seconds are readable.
6,36
